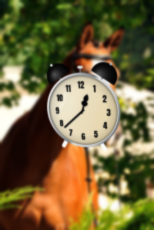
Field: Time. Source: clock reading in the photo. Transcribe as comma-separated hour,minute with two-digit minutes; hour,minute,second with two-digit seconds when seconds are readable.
12,38
